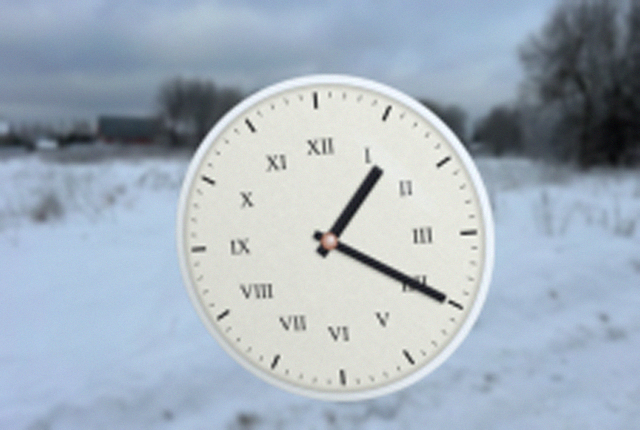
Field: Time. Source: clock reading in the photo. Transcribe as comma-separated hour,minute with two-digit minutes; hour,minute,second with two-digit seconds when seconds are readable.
1,20
